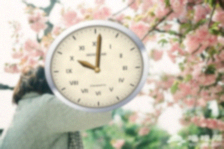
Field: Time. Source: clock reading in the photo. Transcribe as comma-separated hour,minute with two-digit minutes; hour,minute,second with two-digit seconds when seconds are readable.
10,01
